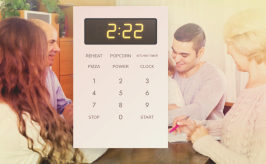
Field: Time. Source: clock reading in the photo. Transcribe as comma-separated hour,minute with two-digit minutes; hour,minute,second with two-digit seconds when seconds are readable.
2,22
